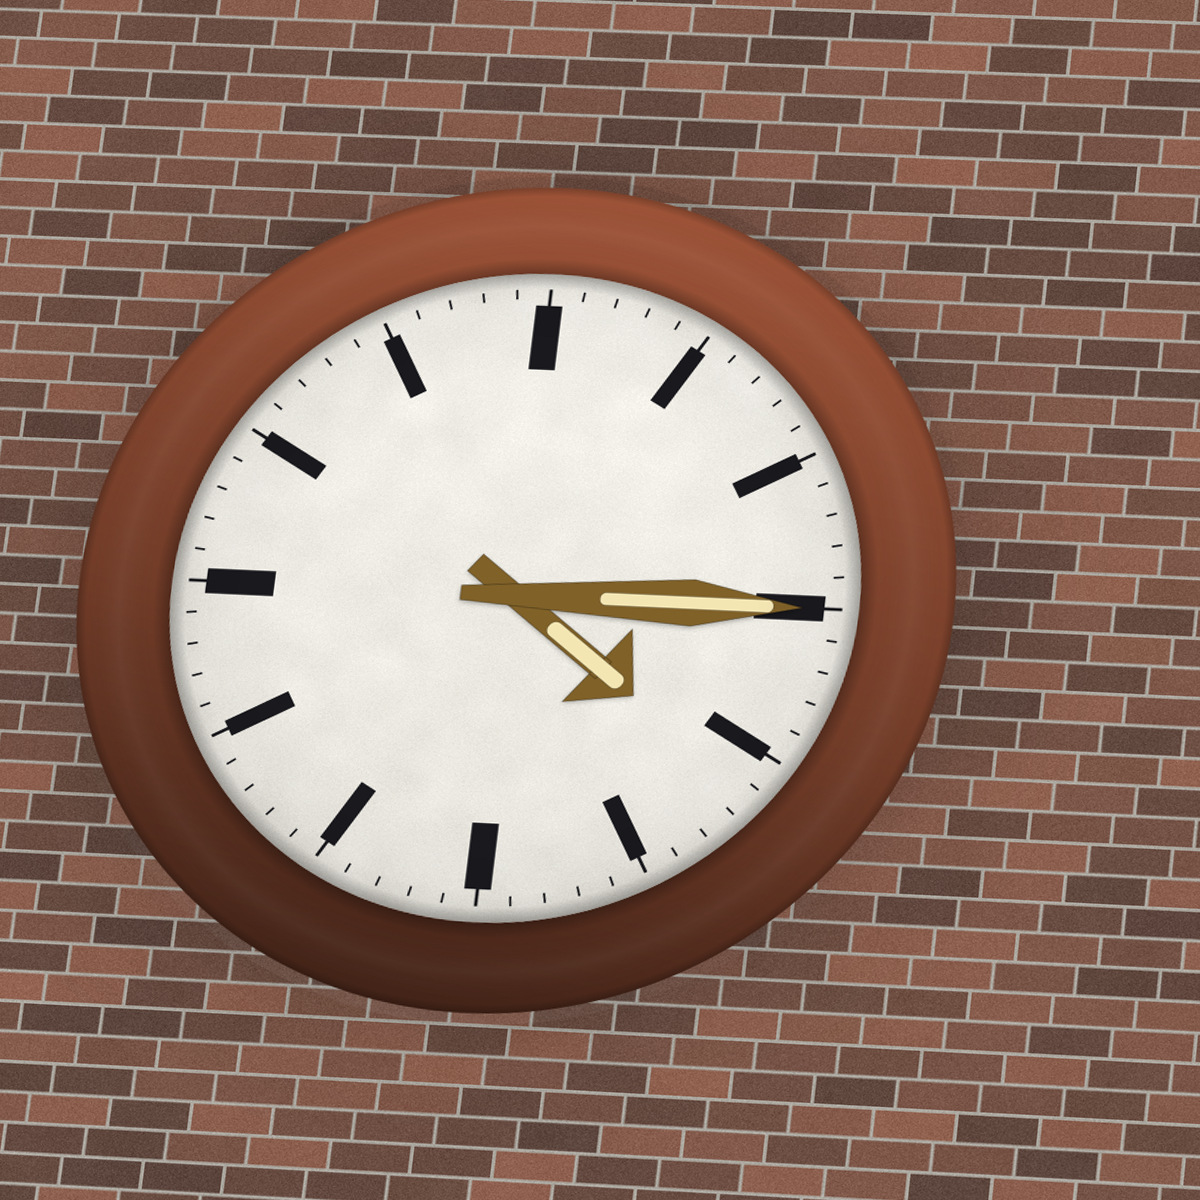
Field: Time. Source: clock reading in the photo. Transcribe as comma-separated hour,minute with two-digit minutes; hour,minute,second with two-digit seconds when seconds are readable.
4,15
